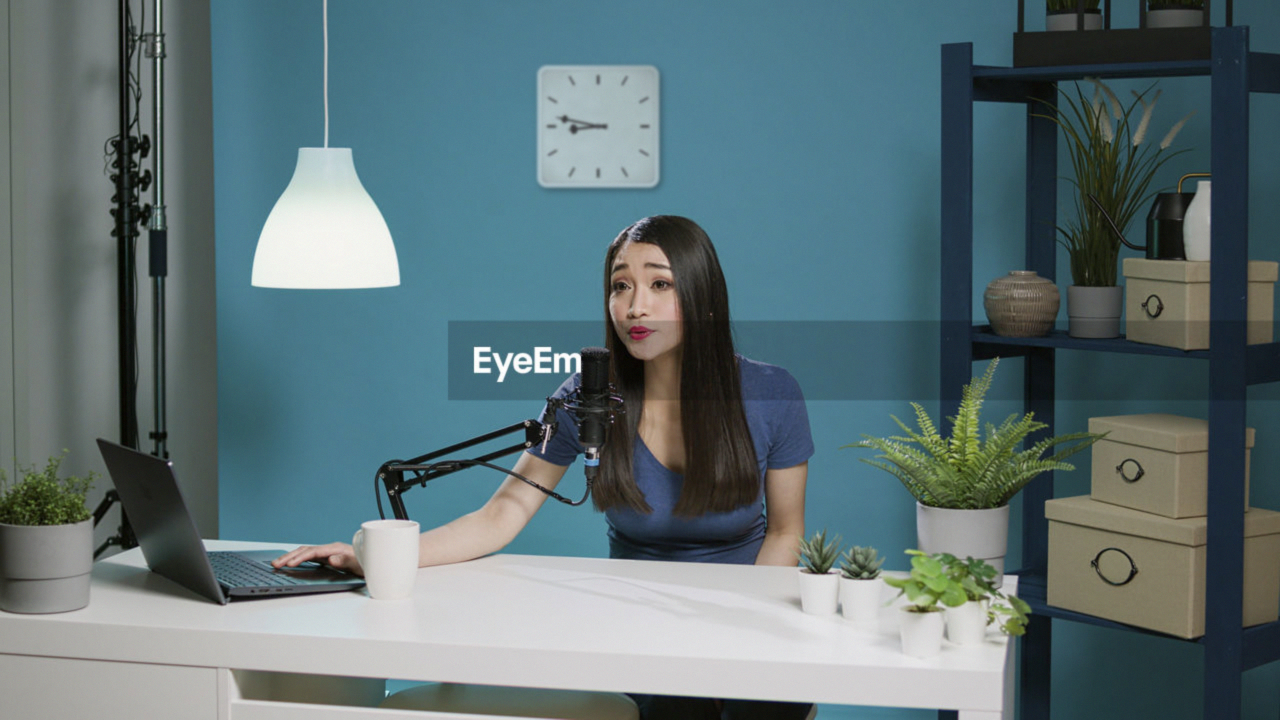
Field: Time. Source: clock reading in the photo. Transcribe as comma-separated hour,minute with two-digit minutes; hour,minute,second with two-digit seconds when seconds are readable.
8,47
